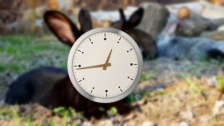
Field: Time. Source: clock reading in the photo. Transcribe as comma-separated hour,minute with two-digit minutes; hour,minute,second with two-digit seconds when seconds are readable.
12,44
